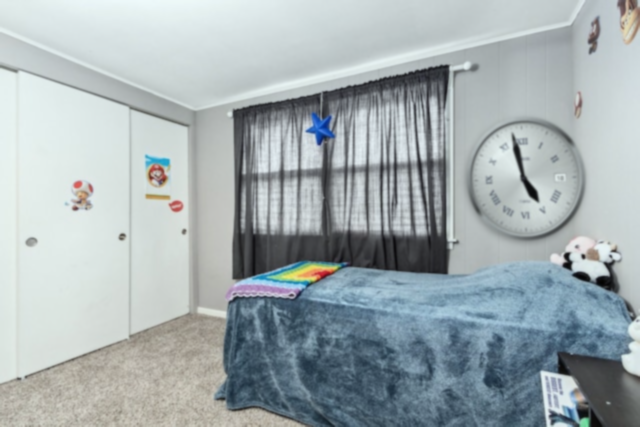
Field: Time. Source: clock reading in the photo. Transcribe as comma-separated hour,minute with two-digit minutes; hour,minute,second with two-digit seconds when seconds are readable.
4,58
